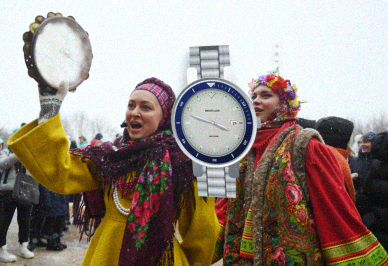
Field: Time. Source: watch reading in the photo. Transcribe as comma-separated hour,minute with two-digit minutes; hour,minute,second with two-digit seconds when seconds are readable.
3,48
